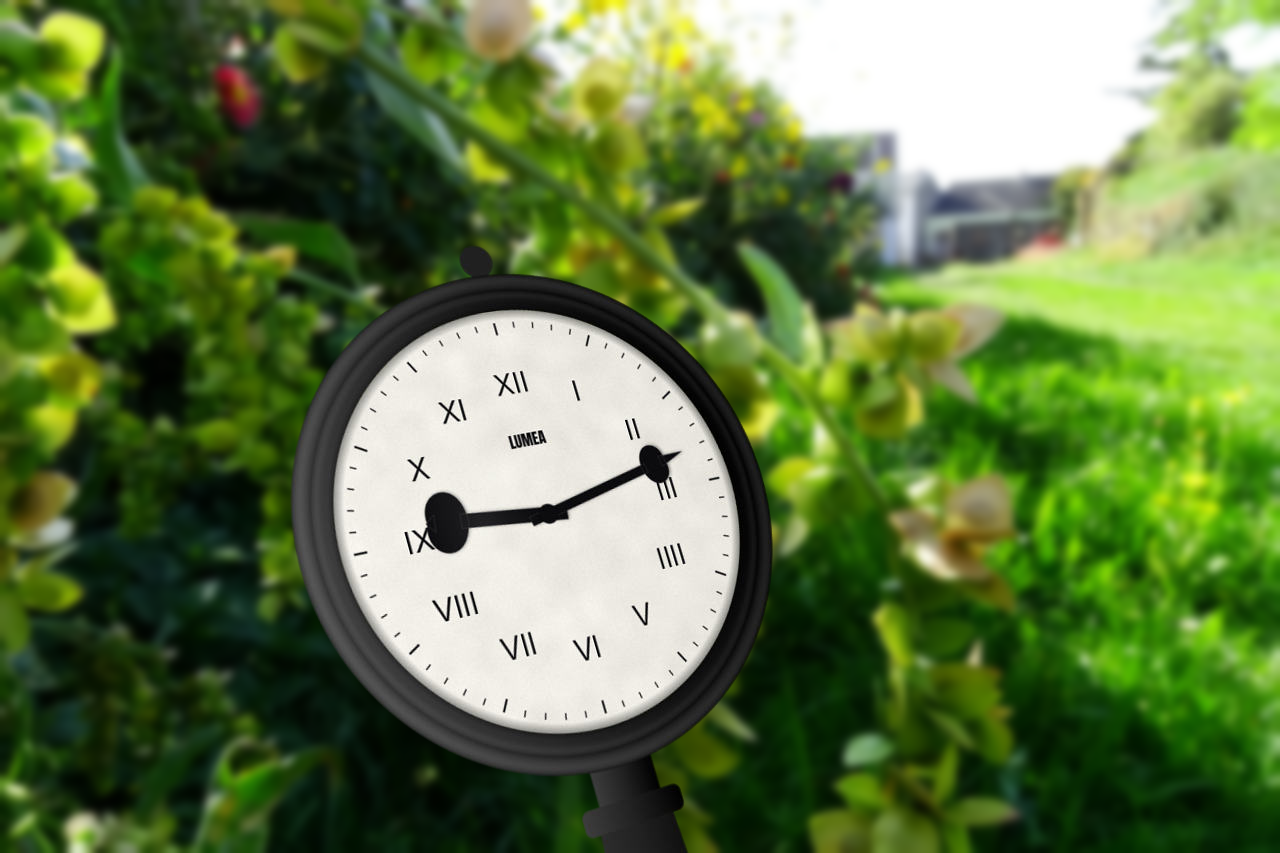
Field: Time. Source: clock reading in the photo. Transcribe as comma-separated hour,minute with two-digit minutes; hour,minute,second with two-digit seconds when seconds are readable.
9,13
